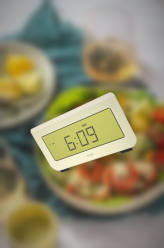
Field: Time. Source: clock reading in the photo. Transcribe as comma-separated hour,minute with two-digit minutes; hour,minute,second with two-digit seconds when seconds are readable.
6,09
